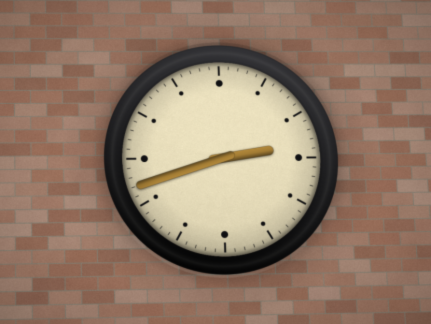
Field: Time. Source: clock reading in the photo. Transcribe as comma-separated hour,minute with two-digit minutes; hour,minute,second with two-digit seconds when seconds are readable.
2,42
